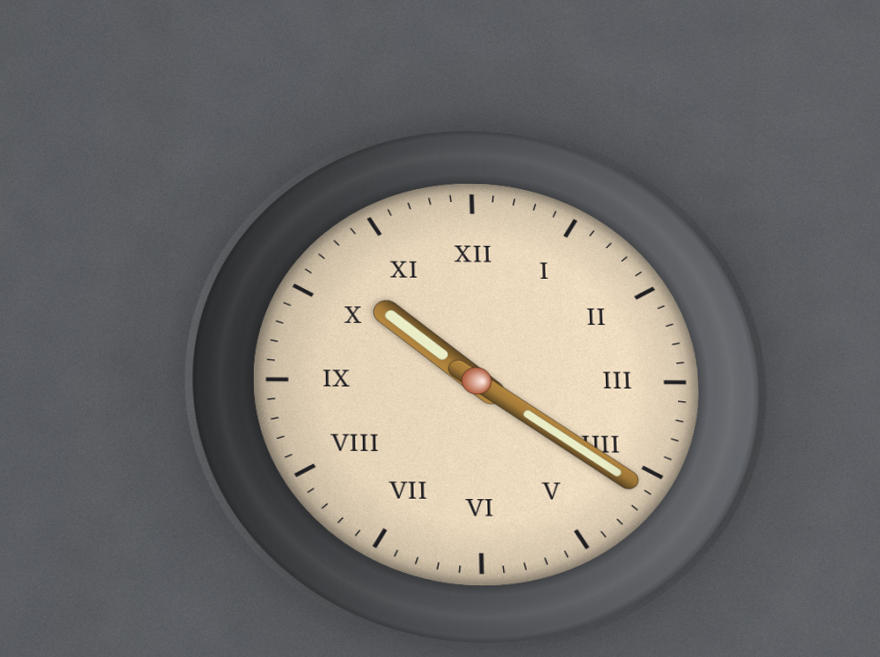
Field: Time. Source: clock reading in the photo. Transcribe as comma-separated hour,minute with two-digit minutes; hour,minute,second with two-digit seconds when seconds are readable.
10,21
